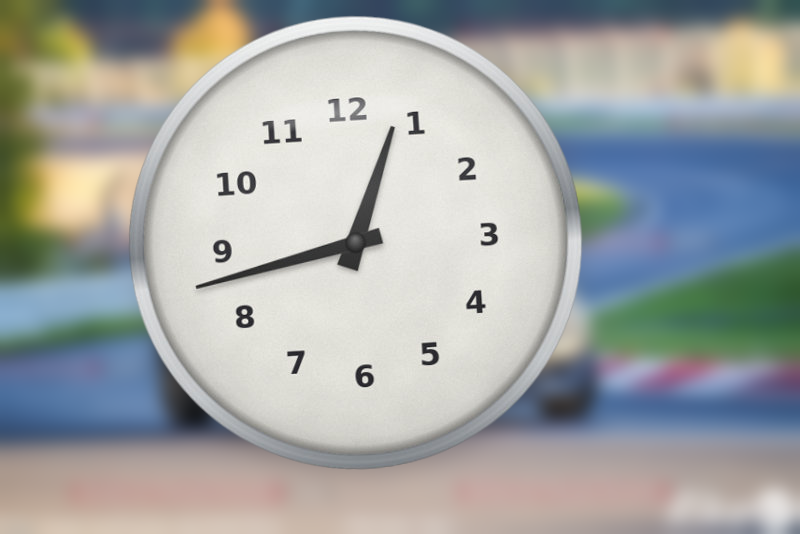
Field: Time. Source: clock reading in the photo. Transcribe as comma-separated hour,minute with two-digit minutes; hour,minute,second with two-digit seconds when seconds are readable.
12,43
